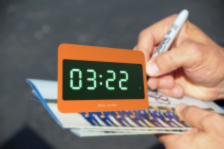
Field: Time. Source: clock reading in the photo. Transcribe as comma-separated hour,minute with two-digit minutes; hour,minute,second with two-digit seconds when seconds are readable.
3,22
